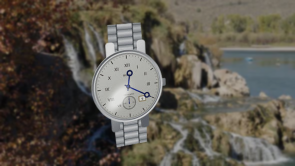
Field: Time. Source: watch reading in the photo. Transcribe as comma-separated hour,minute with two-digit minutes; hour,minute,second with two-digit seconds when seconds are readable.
12,20
